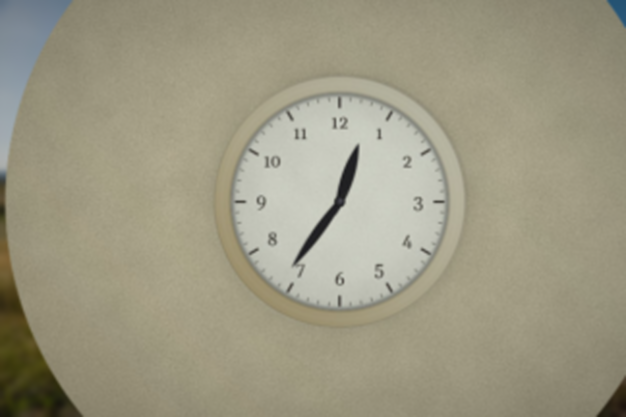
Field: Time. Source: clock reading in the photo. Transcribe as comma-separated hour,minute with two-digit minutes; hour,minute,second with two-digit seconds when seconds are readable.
12,36
